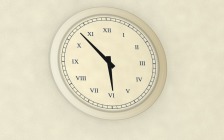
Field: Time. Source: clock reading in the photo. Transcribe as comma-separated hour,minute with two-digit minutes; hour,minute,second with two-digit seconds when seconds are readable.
5,53
